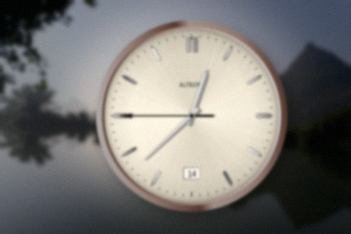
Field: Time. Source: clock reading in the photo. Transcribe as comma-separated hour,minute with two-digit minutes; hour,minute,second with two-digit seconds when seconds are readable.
12,37,45
